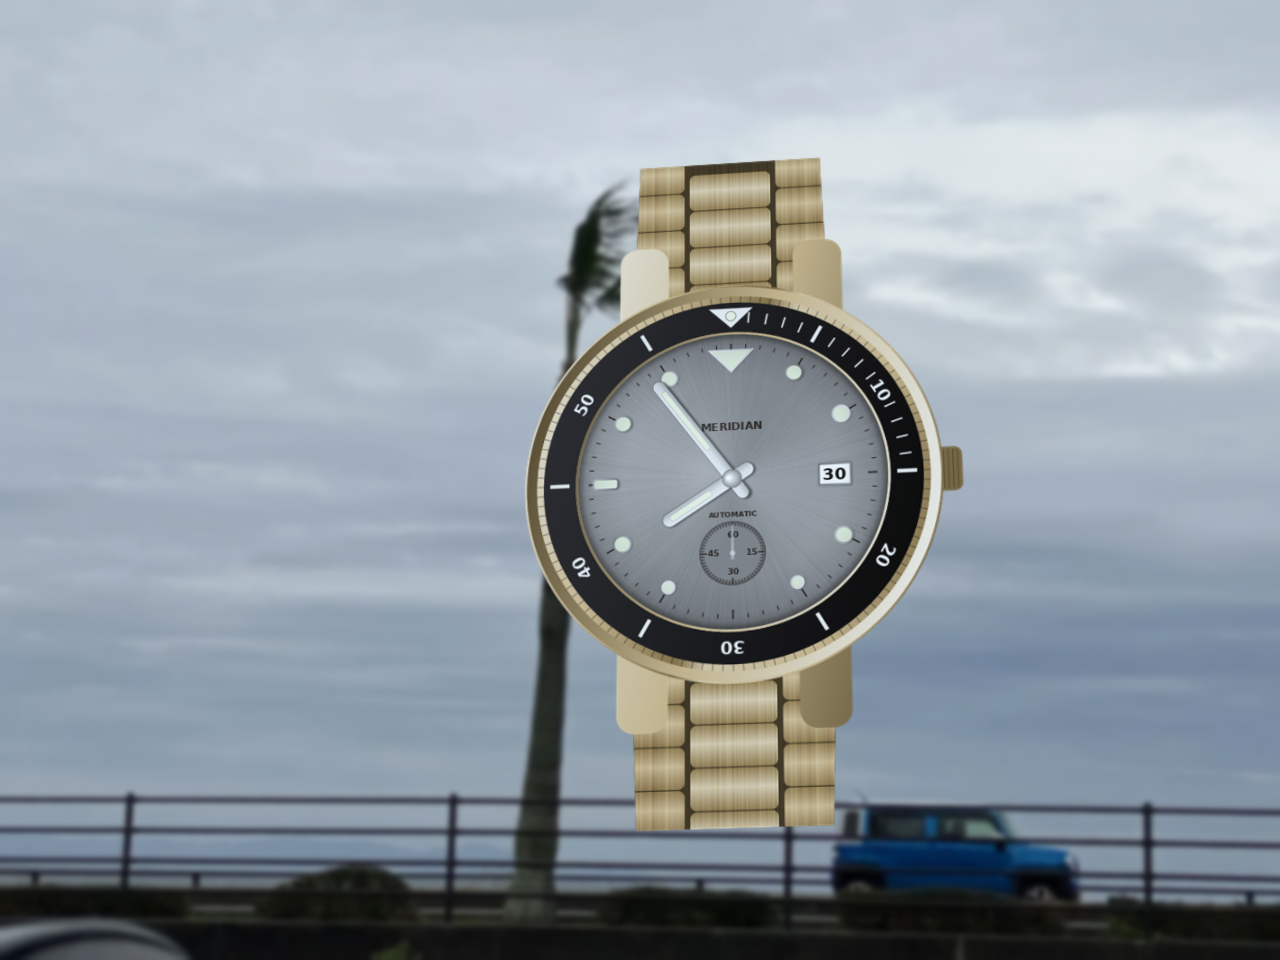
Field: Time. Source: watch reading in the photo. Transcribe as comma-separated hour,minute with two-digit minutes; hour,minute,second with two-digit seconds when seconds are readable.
7,54
